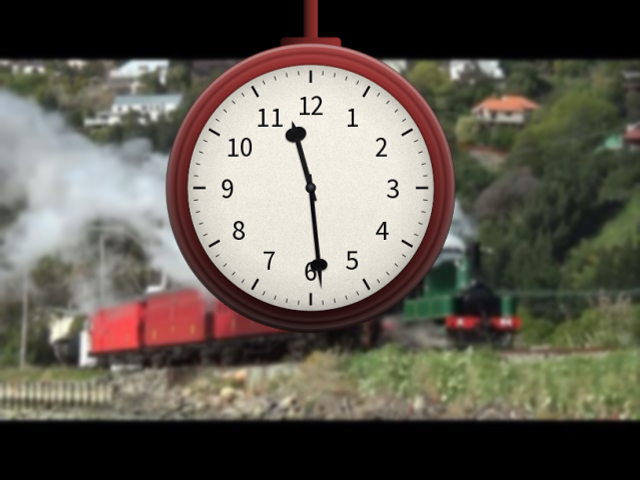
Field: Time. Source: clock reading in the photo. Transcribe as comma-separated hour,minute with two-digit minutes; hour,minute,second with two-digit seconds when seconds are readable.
11,29
